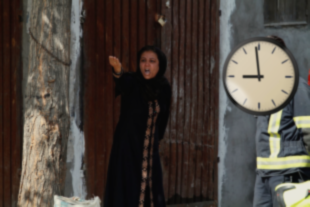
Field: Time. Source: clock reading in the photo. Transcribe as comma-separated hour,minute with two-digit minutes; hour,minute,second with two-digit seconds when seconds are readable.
8,59
